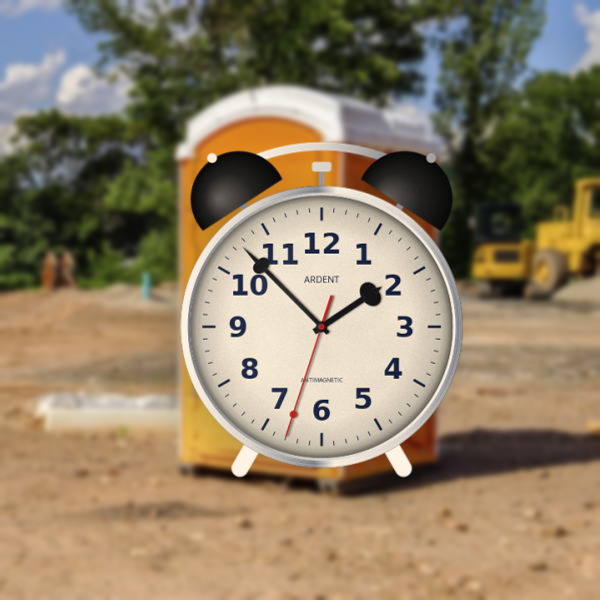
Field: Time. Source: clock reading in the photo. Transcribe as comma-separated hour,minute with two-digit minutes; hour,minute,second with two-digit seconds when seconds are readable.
1,52,33
